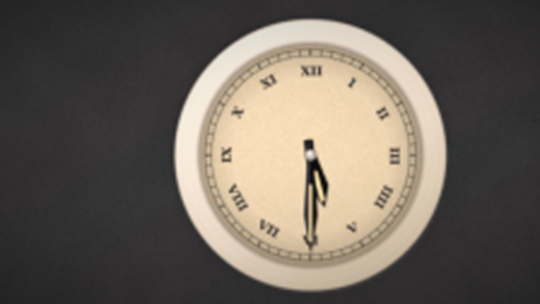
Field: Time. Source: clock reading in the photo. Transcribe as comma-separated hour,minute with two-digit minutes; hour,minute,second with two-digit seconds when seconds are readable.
5,30
